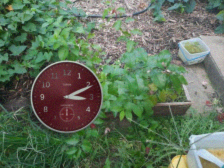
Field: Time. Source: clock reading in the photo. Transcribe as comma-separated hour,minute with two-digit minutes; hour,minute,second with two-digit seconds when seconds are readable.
3,11
